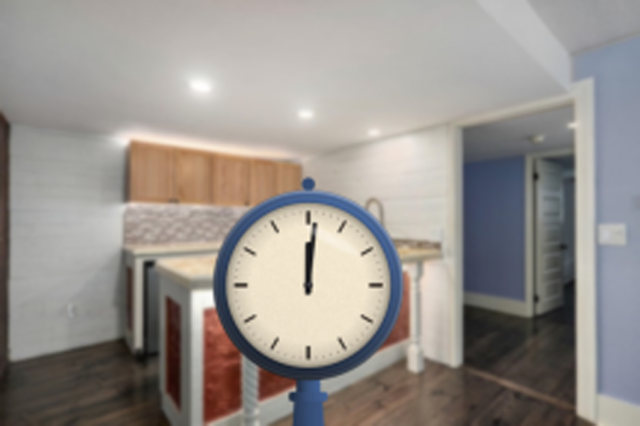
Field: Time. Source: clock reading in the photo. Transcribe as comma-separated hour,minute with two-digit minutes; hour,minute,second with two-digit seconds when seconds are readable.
12,01
